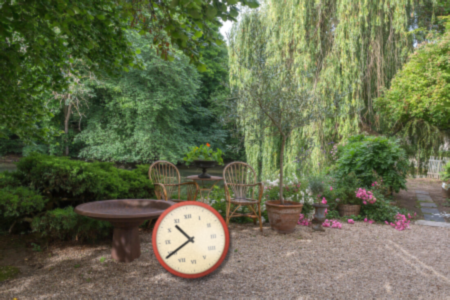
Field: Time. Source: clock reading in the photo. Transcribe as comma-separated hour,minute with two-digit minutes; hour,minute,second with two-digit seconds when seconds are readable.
10,40
